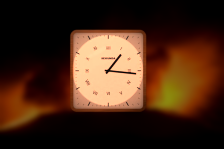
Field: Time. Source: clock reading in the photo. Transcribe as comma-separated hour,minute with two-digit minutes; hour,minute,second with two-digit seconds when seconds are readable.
1,16
